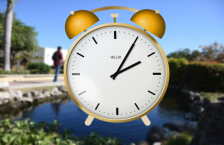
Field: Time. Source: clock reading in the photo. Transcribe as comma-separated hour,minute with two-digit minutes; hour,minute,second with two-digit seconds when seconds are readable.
2,05
